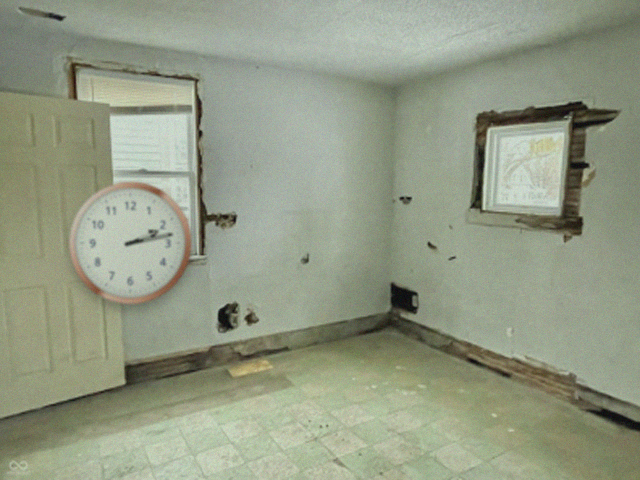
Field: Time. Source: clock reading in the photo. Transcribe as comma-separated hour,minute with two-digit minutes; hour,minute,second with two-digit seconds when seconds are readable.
2,13
